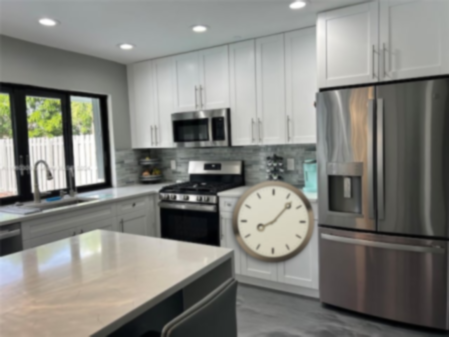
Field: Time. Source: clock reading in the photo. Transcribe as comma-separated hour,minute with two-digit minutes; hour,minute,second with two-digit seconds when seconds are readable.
8,07
